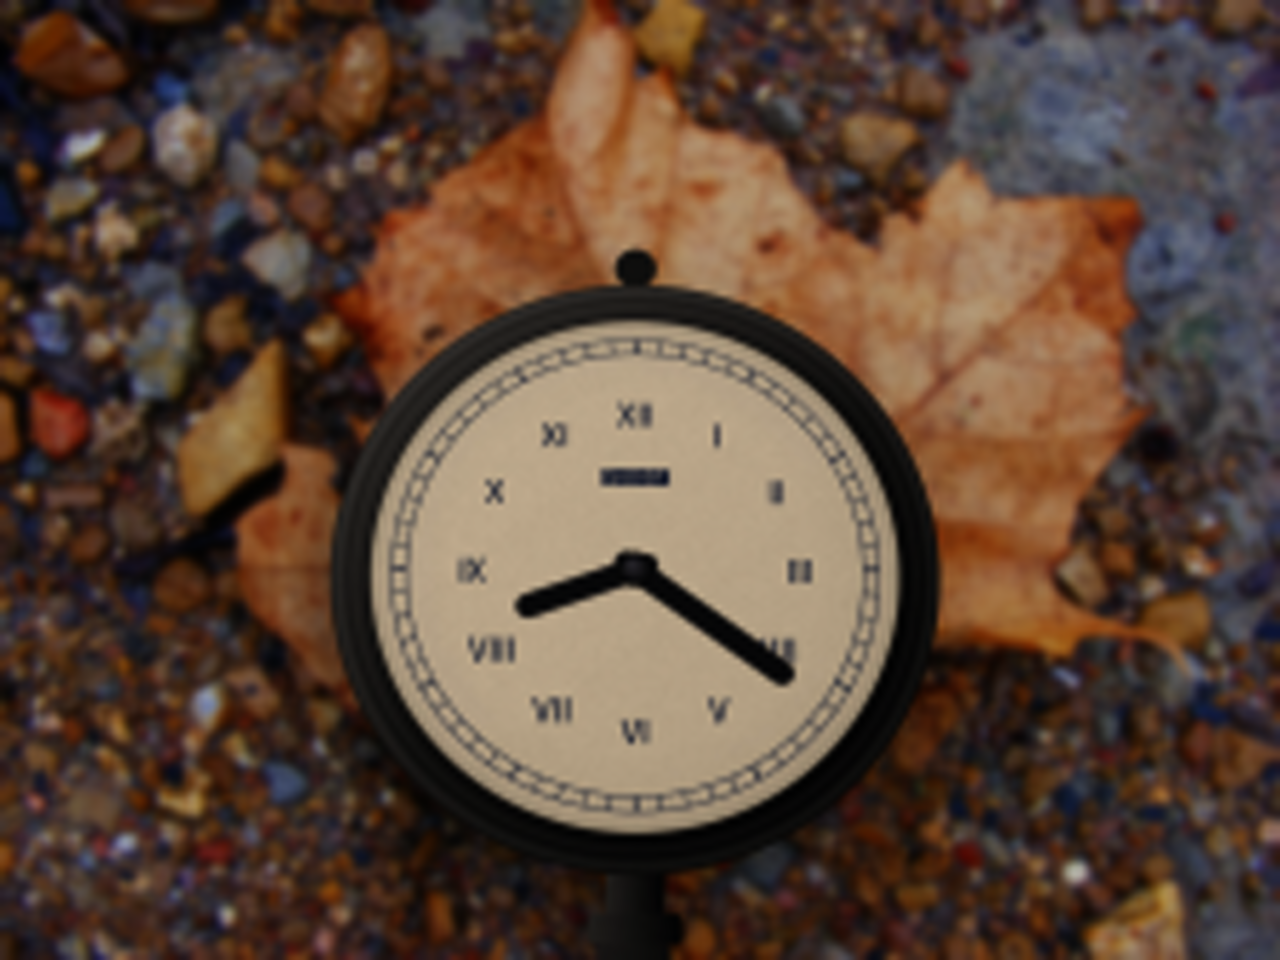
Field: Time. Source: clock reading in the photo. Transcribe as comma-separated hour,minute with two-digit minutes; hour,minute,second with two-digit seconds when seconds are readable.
8,21
